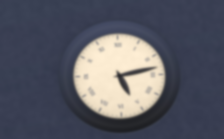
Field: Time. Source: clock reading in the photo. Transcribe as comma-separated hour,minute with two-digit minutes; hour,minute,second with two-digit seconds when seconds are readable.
5,13
